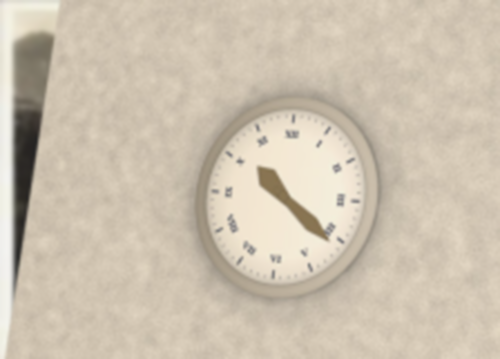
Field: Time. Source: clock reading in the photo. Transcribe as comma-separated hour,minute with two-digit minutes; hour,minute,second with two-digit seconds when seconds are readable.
10,21
